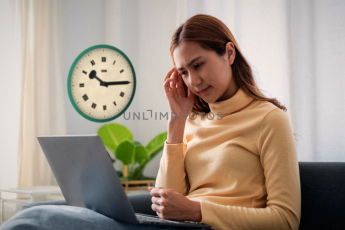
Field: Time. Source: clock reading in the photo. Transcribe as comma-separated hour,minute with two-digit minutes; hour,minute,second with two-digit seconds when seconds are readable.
10,15
